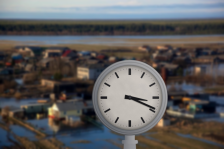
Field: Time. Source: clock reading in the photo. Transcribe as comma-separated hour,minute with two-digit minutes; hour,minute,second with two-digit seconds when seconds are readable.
3,19
